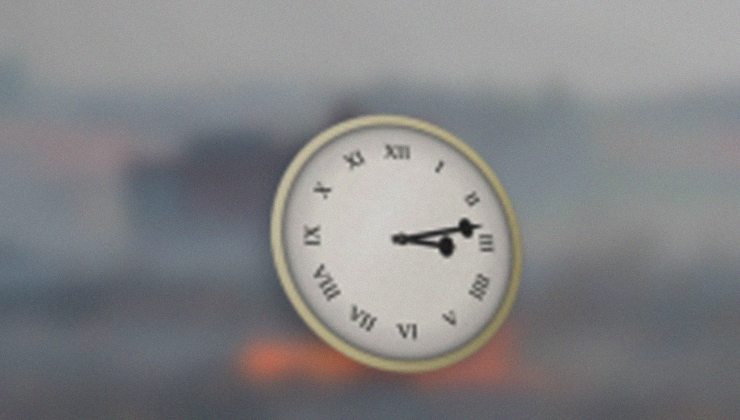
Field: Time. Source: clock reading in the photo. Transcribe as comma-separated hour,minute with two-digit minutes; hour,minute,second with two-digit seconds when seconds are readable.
3,13
